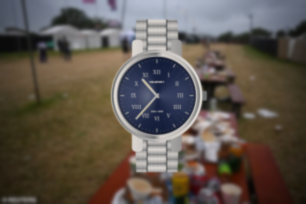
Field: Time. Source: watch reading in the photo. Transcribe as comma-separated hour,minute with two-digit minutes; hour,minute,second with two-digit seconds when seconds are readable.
10,37
